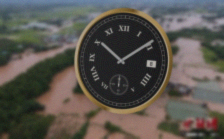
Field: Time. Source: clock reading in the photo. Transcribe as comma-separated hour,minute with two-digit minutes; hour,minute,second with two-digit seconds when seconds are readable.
10,09
